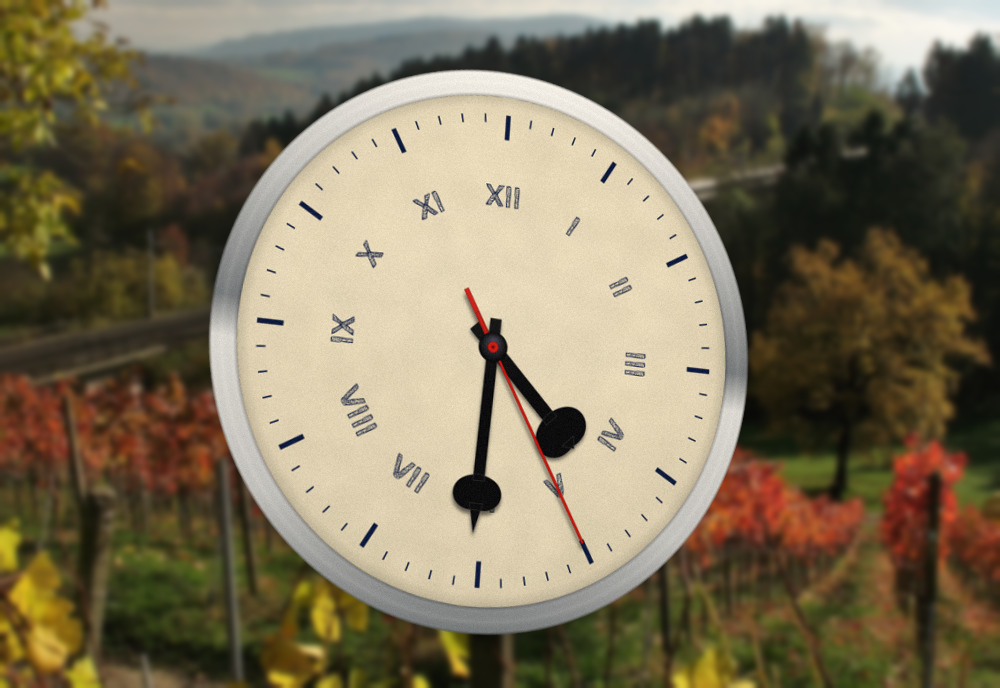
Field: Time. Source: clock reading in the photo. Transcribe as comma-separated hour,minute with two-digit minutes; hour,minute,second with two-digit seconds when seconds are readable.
4,30,25
